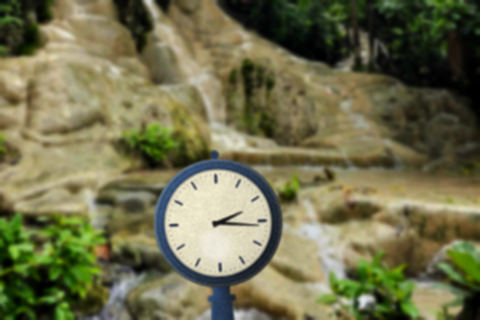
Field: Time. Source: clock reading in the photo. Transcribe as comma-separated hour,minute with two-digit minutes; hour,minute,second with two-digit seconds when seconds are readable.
2,16
